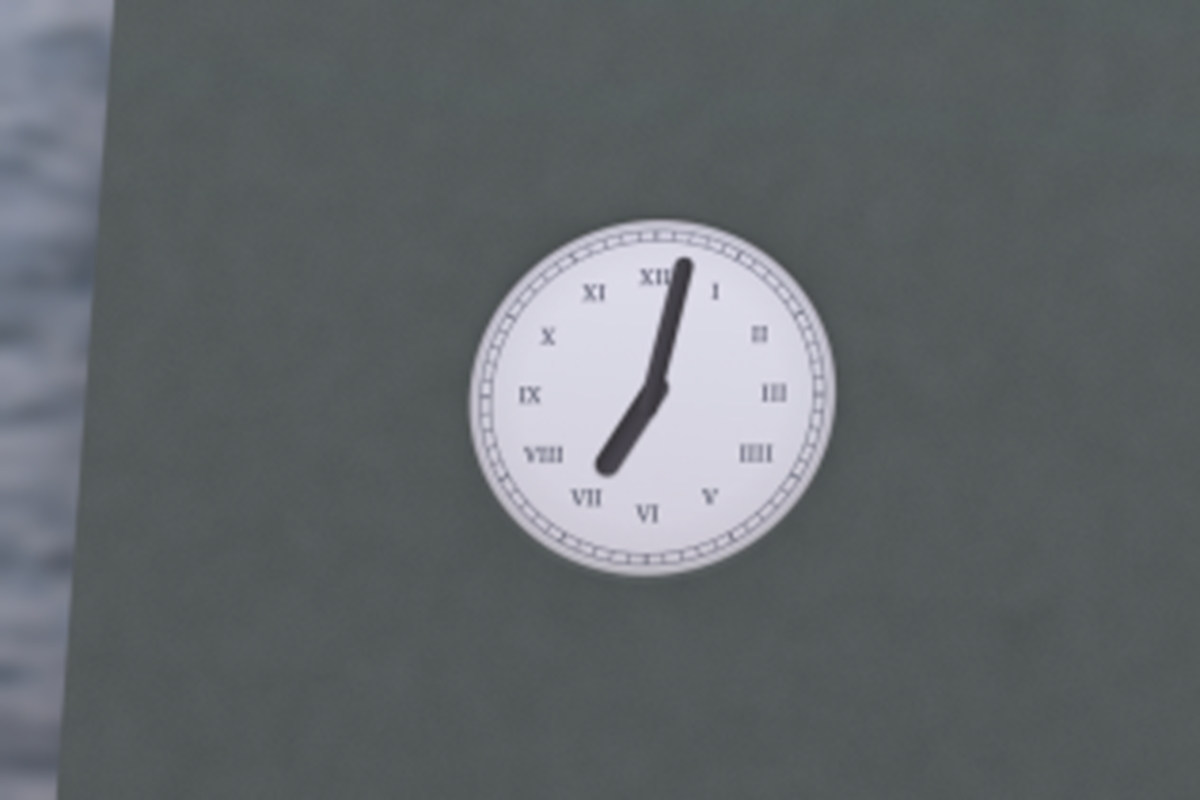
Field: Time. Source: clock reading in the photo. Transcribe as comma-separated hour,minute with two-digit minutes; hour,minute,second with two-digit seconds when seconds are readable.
7,02
